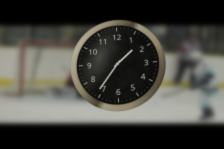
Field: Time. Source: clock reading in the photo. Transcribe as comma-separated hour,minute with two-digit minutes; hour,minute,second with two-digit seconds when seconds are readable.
1,36
